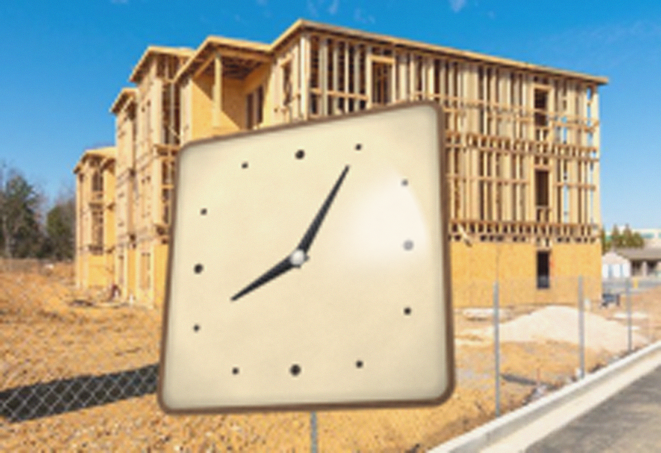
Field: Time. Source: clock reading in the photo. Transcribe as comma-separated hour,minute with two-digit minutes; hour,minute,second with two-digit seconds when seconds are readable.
8,05
